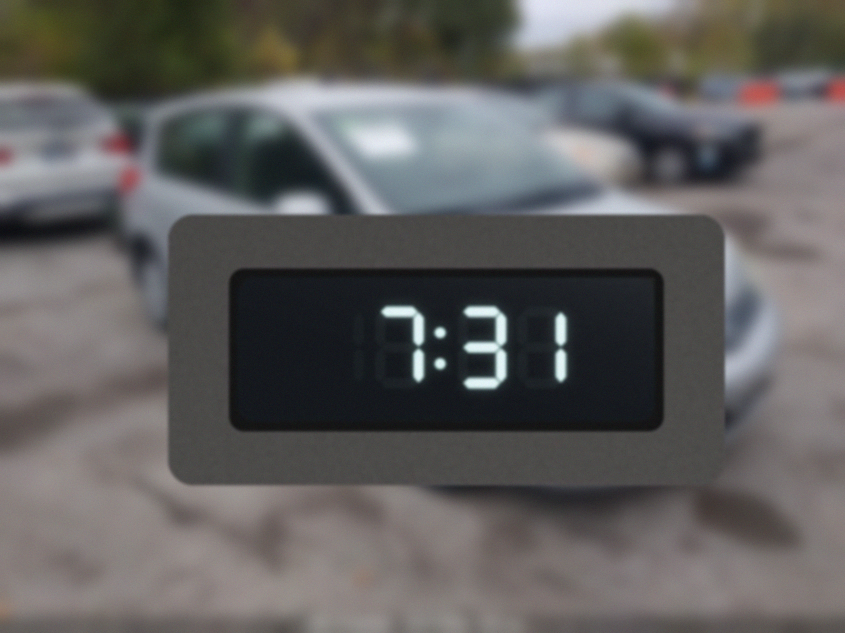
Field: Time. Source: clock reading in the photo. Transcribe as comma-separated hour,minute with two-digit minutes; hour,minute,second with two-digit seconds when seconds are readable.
7,31
